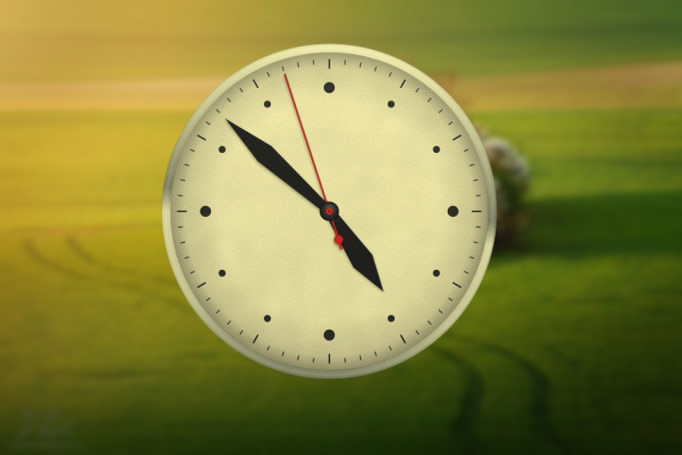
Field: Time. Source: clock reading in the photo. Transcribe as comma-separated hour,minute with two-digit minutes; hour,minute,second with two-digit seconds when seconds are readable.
4,51,57
